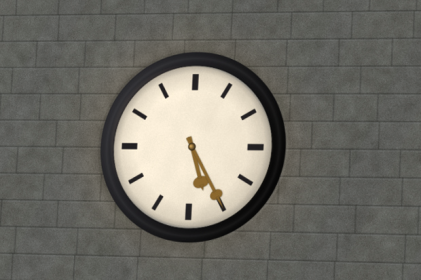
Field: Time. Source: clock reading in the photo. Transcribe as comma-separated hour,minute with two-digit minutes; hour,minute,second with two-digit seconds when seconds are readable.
5,25
